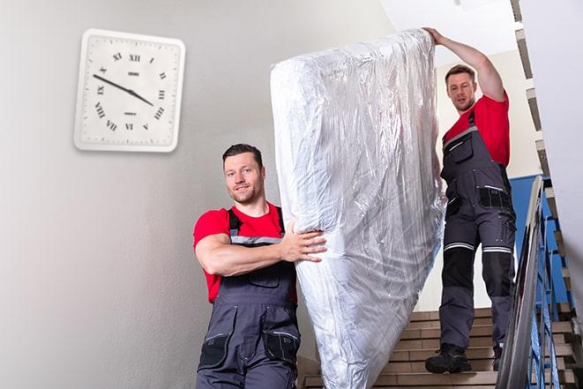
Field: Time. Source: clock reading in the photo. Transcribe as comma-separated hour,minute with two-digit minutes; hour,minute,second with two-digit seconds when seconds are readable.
3,48
